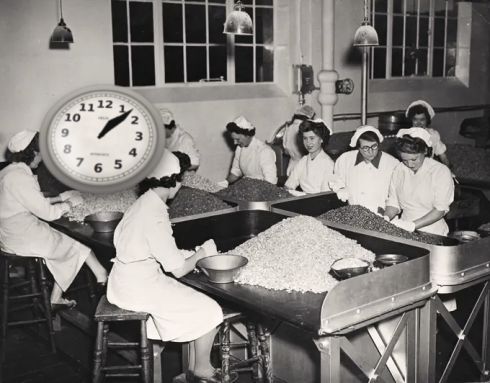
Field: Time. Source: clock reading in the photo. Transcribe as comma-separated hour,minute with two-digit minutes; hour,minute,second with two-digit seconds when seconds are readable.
1,07
